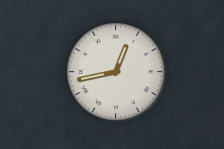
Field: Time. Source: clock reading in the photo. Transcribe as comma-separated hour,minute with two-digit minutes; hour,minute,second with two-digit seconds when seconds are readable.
12,43
